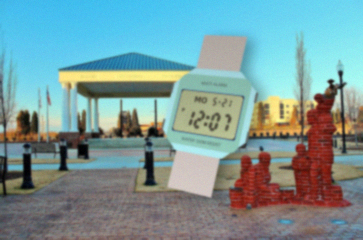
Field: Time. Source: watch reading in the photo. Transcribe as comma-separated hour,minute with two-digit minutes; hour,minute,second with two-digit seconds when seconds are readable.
12,07
